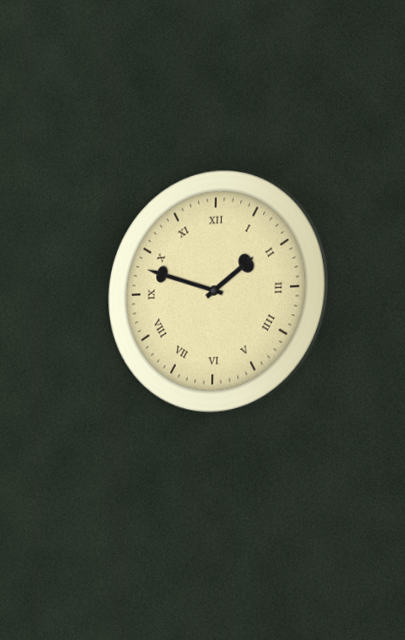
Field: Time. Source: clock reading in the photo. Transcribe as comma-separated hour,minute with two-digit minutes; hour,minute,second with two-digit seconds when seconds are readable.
1,48
